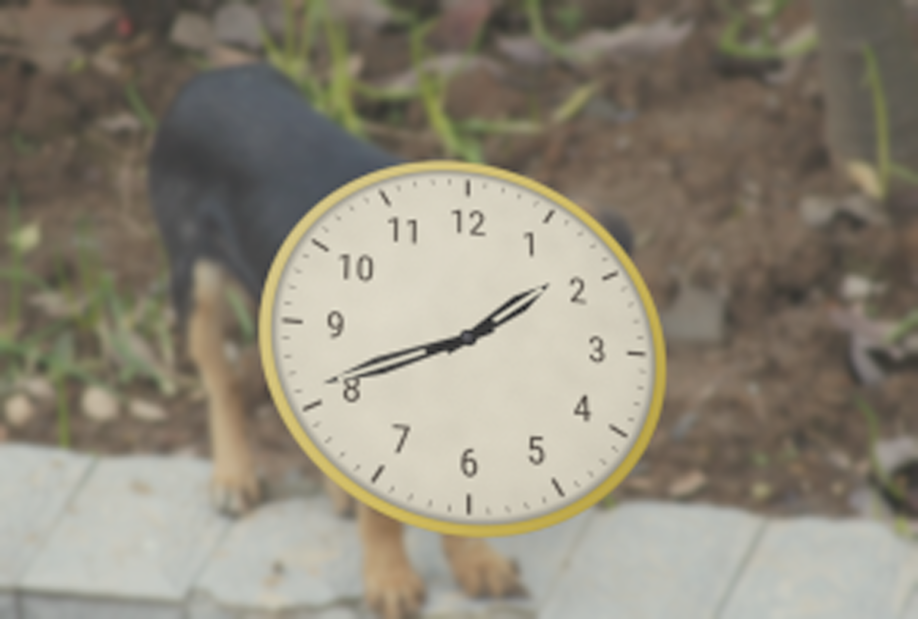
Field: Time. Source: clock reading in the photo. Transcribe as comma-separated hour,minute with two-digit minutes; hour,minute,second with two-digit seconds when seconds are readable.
1,41
